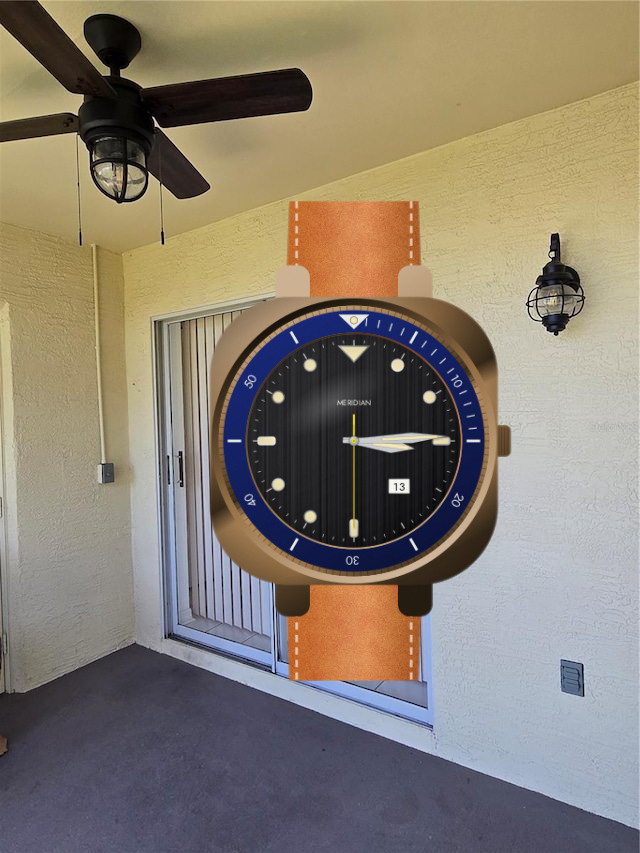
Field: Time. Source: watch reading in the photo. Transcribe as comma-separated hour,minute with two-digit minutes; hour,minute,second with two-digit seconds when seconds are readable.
3,14,30
